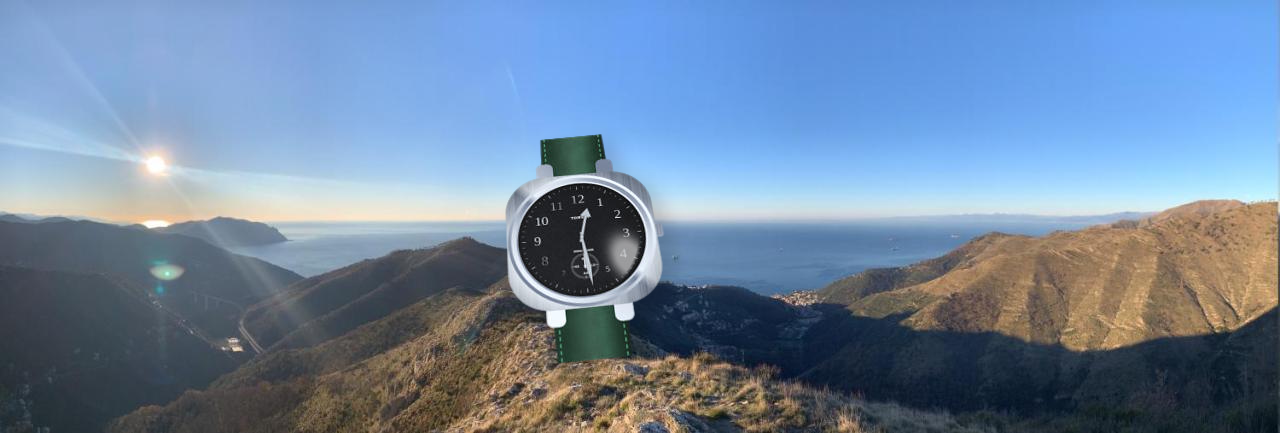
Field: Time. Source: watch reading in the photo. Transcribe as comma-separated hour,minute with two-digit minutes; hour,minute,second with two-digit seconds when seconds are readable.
12,29
